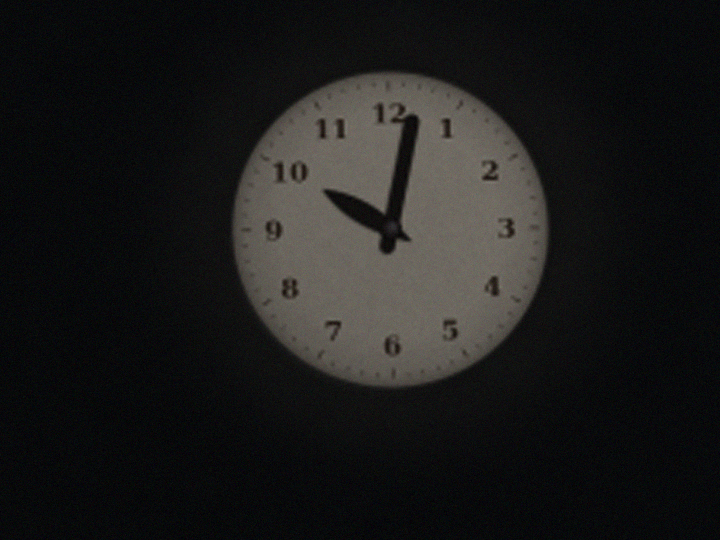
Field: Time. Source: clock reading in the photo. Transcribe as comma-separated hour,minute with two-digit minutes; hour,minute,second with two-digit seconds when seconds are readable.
10,02
